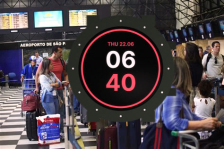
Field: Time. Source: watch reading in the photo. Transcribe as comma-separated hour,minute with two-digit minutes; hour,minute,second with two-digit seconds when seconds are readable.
6,40
